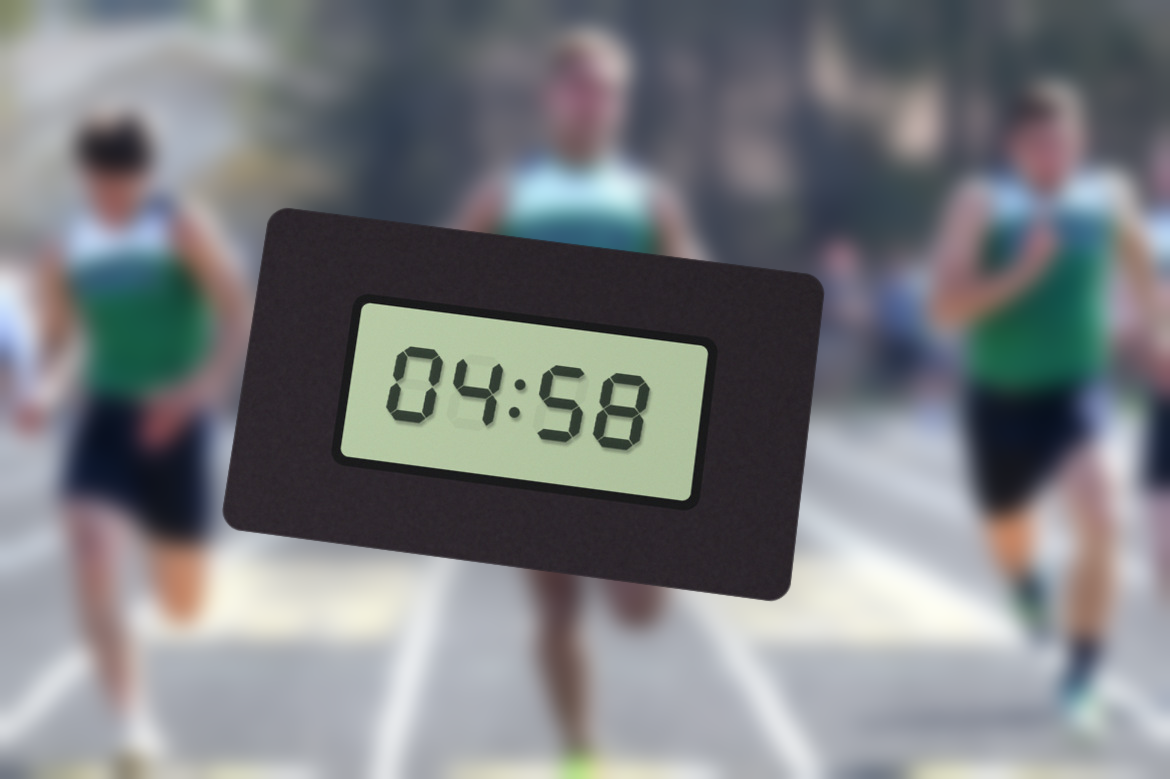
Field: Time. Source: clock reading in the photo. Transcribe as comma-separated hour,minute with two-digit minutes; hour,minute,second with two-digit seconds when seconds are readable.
4,58
